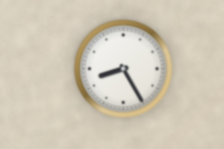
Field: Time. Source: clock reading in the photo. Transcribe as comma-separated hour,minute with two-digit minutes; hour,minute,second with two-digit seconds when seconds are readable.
8,25
